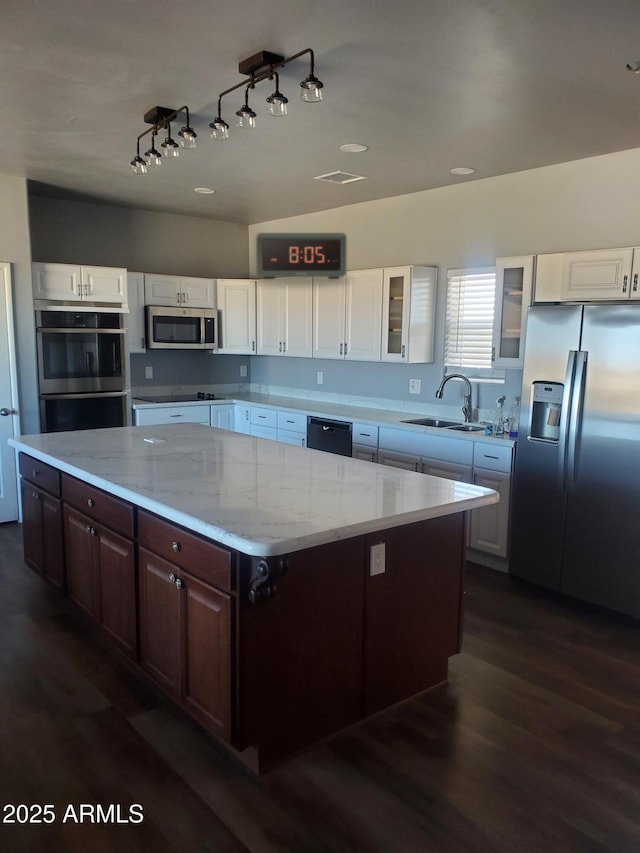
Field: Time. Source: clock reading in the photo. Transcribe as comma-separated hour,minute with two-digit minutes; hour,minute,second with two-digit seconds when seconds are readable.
8,05
